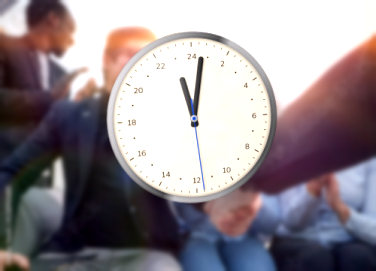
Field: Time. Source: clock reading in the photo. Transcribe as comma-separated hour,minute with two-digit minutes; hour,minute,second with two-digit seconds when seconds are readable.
23,01,29
